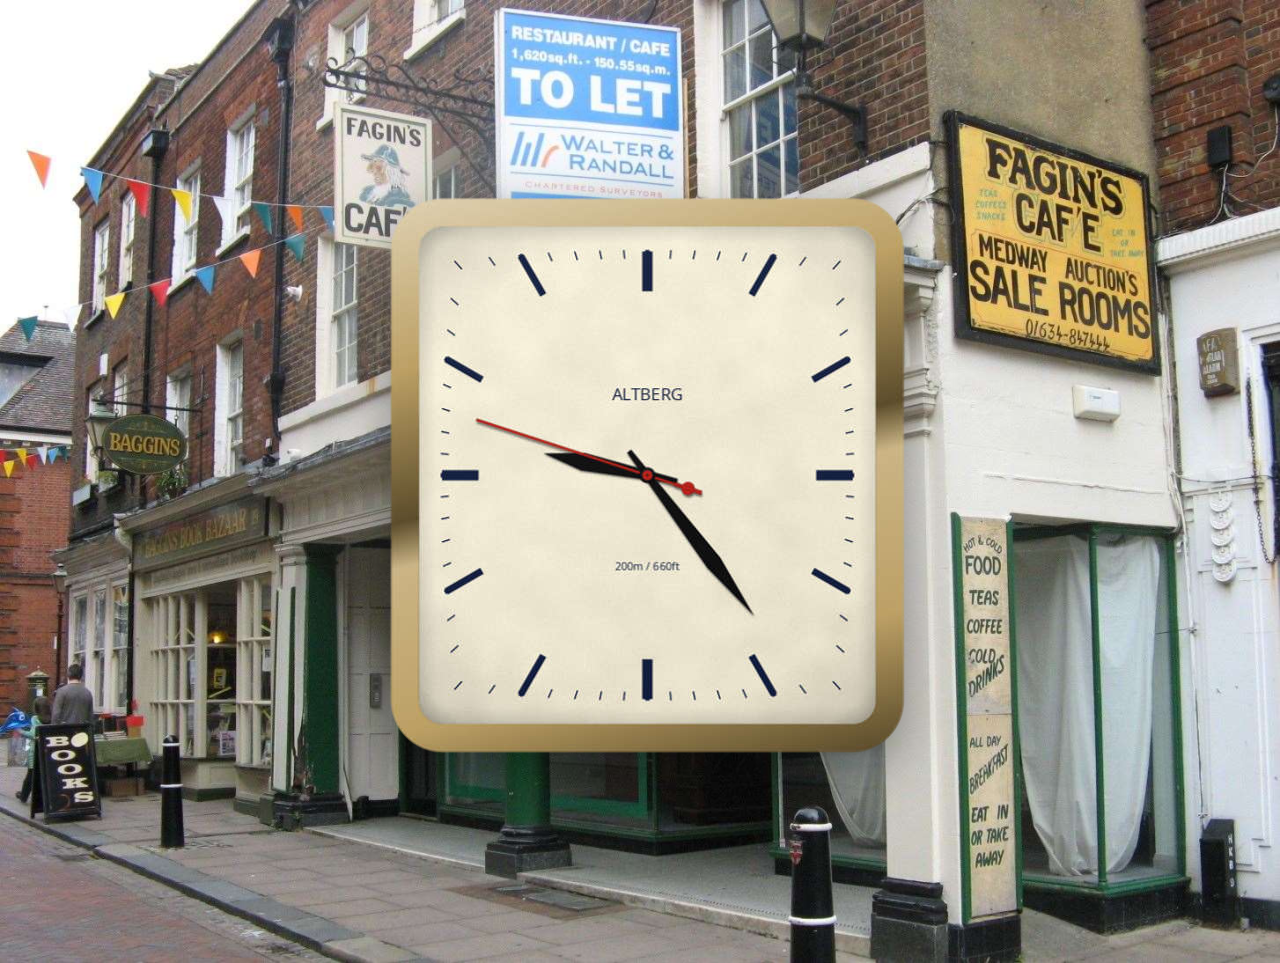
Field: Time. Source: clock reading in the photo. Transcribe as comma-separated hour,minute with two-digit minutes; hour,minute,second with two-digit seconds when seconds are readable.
9,23,48
